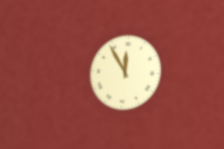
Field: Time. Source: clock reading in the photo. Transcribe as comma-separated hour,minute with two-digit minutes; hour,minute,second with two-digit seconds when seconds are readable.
11,54
